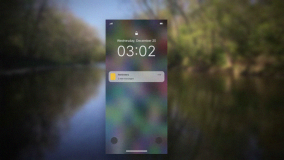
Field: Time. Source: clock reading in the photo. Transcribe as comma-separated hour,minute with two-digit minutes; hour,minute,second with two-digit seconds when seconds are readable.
3,02
